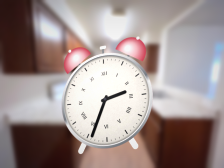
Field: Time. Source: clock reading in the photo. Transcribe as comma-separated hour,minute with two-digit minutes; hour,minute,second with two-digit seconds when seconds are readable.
2,34
